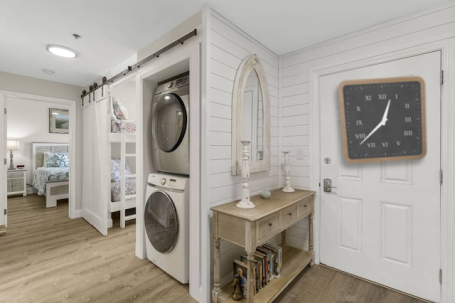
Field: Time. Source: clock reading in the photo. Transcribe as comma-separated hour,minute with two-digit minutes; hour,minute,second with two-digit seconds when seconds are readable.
12,38
